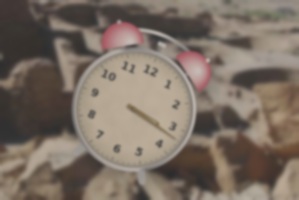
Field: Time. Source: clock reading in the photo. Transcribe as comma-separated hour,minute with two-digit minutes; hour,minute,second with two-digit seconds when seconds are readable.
3,17
